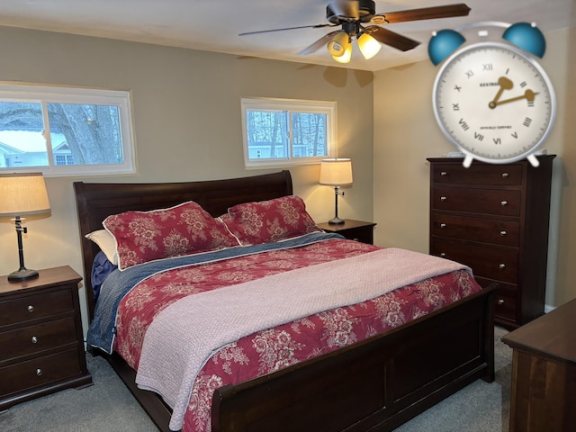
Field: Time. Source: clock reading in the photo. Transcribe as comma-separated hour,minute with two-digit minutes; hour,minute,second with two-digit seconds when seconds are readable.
1,13
